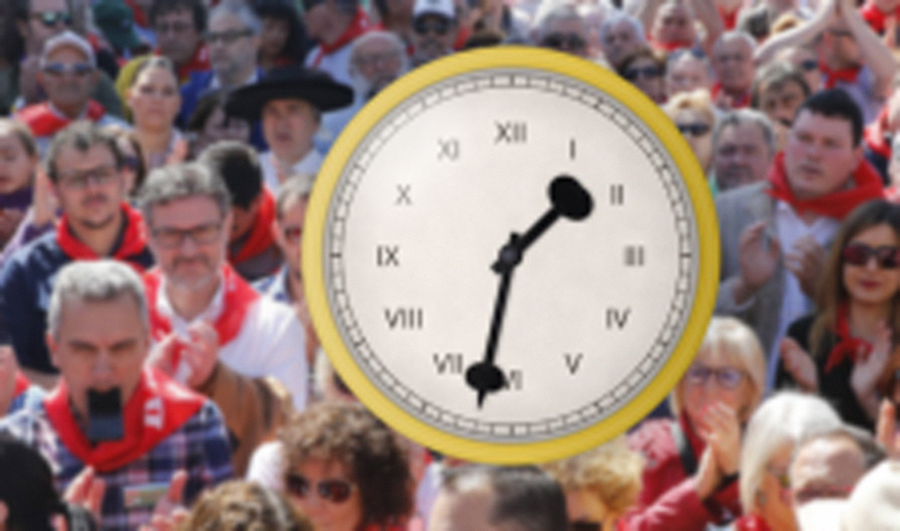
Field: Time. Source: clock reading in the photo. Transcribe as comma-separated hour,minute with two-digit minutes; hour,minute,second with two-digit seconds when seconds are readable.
1,32
